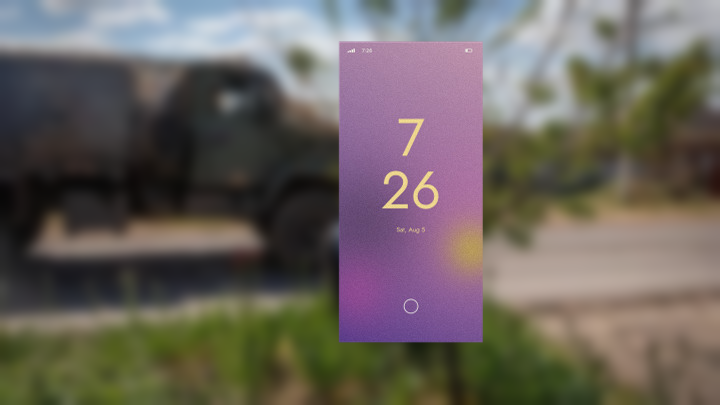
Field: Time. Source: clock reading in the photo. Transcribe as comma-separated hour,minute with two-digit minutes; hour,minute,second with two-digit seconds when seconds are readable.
7,26
